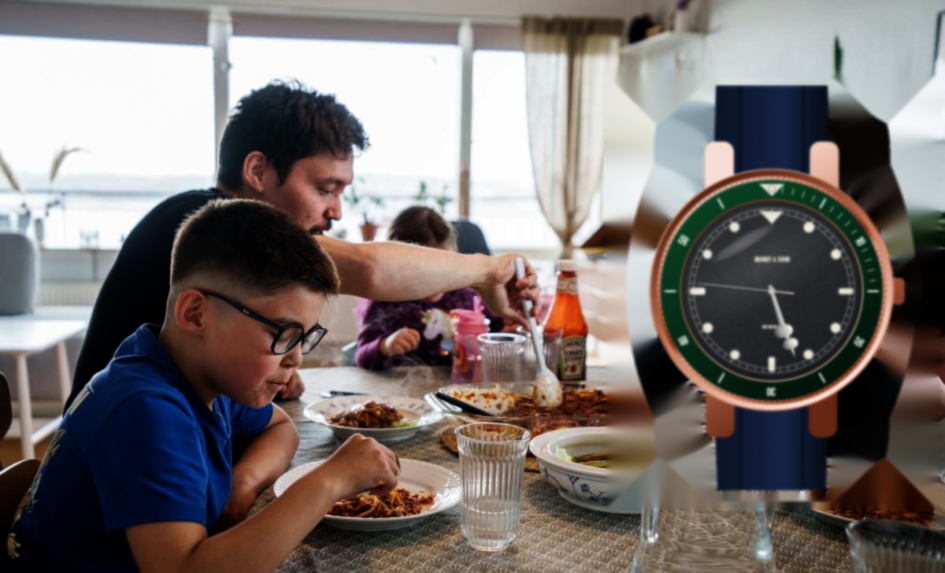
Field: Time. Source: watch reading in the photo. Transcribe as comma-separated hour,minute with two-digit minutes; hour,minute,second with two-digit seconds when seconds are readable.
5,26,46
